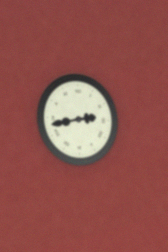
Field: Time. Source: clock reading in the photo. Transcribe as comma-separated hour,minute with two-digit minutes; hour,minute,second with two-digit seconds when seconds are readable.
2,43
